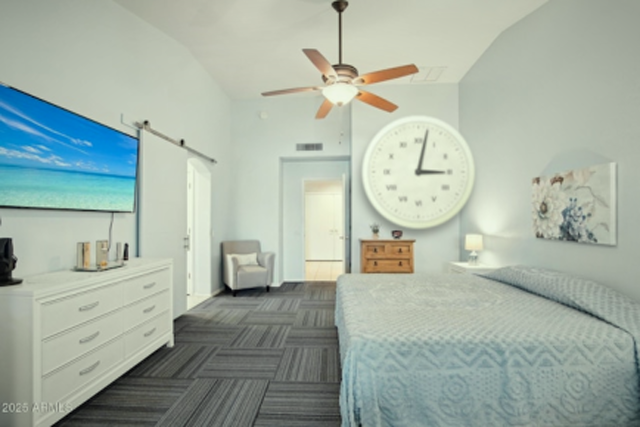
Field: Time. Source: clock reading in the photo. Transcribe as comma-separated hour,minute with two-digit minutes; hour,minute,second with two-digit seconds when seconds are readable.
3,02
